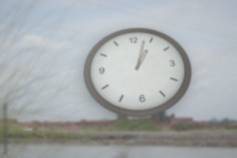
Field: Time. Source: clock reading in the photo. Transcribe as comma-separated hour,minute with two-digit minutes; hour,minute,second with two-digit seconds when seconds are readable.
1,03
